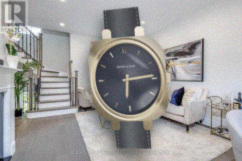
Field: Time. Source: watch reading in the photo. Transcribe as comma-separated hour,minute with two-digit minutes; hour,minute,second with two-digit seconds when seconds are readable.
6,14
